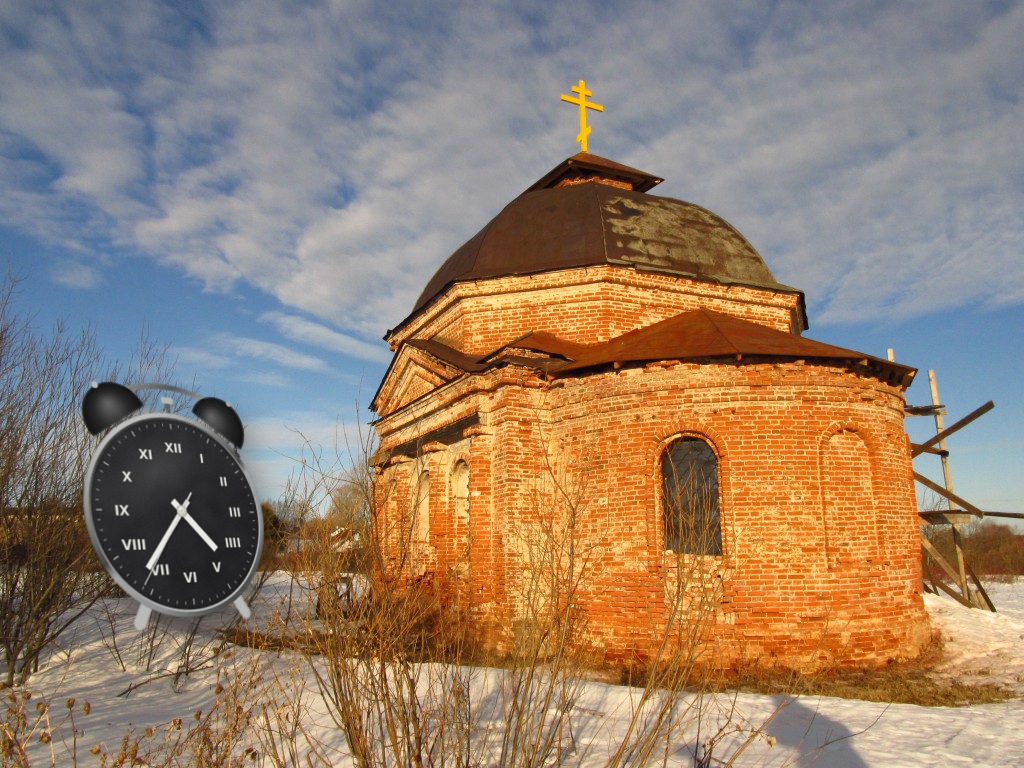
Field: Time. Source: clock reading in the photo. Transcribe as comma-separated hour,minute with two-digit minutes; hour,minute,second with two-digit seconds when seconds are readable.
4,36,36
